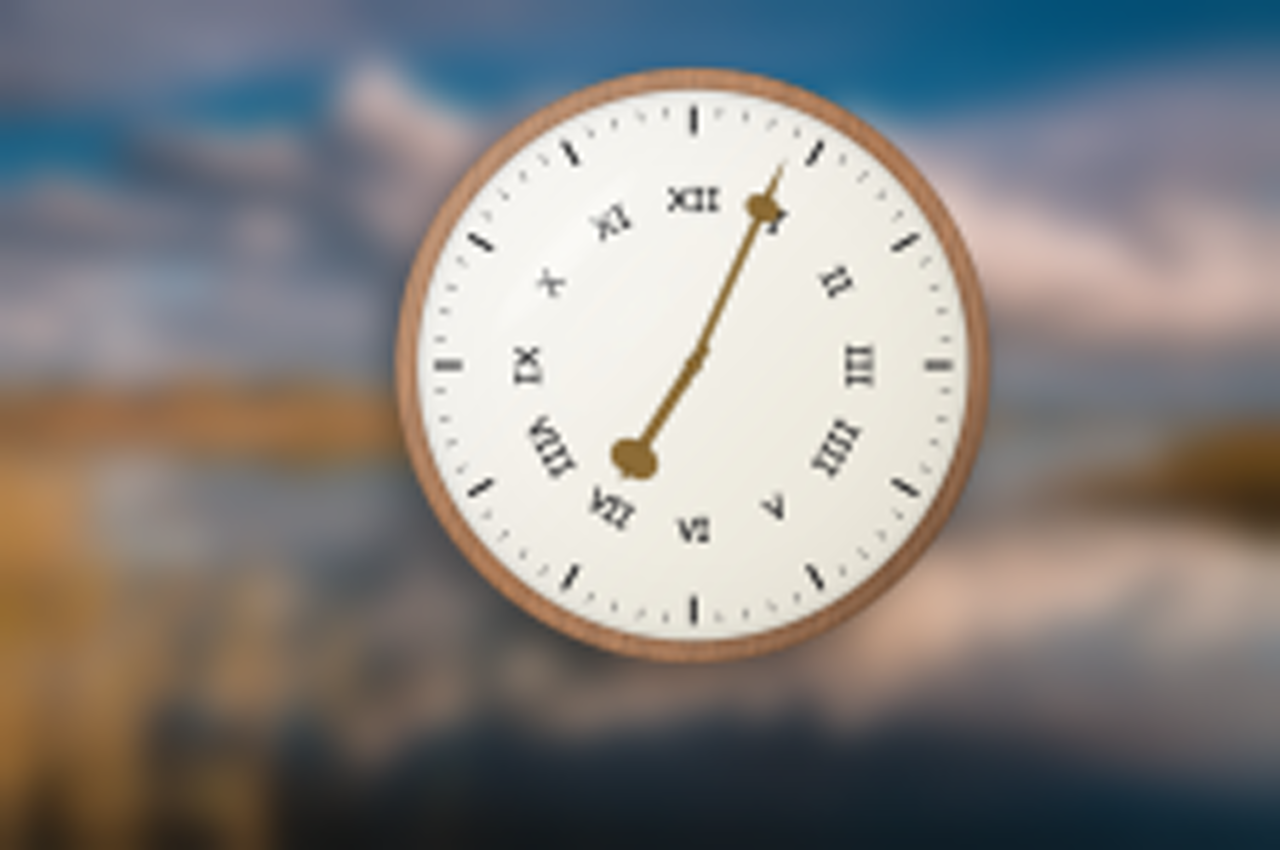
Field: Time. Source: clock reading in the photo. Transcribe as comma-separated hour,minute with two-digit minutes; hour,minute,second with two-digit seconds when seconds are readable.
7,04
